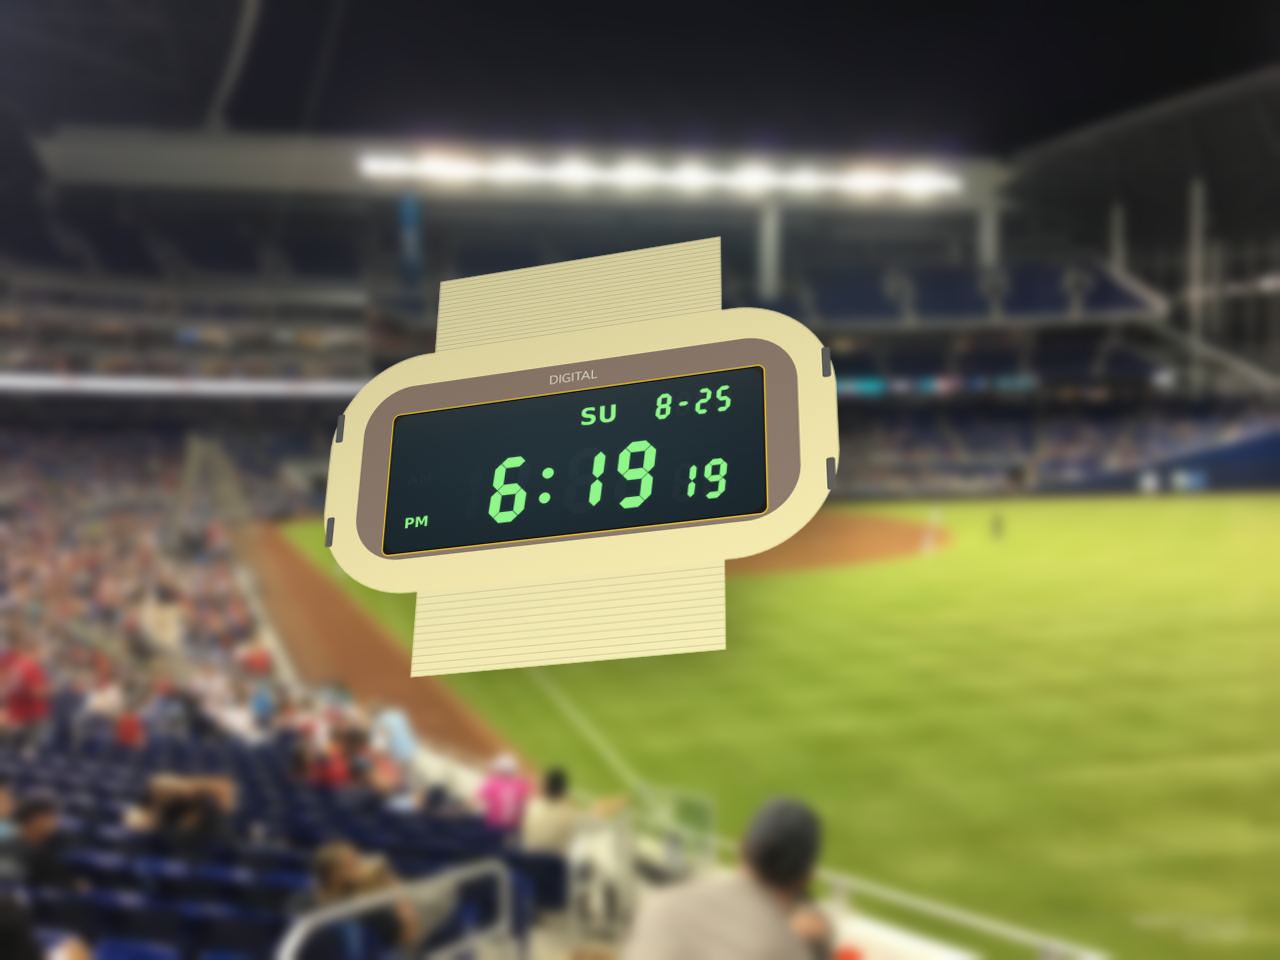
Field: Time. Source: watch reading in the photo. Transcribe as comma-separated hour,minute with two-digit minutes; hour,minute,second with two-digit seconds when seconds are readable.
6,19,19
